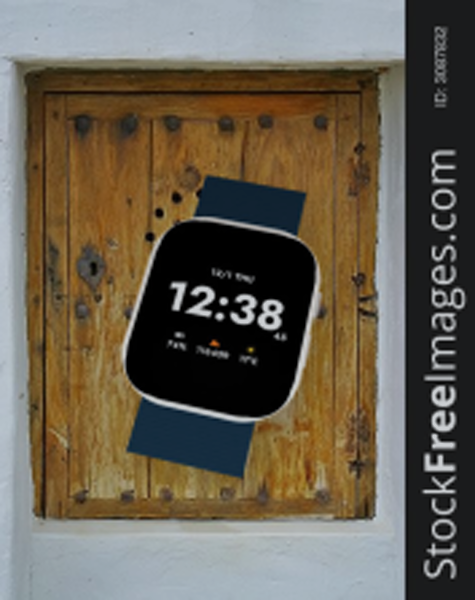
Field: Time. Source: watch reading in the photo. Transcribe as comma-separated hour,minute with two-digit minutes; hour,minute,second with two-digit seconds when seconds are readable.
12,38
